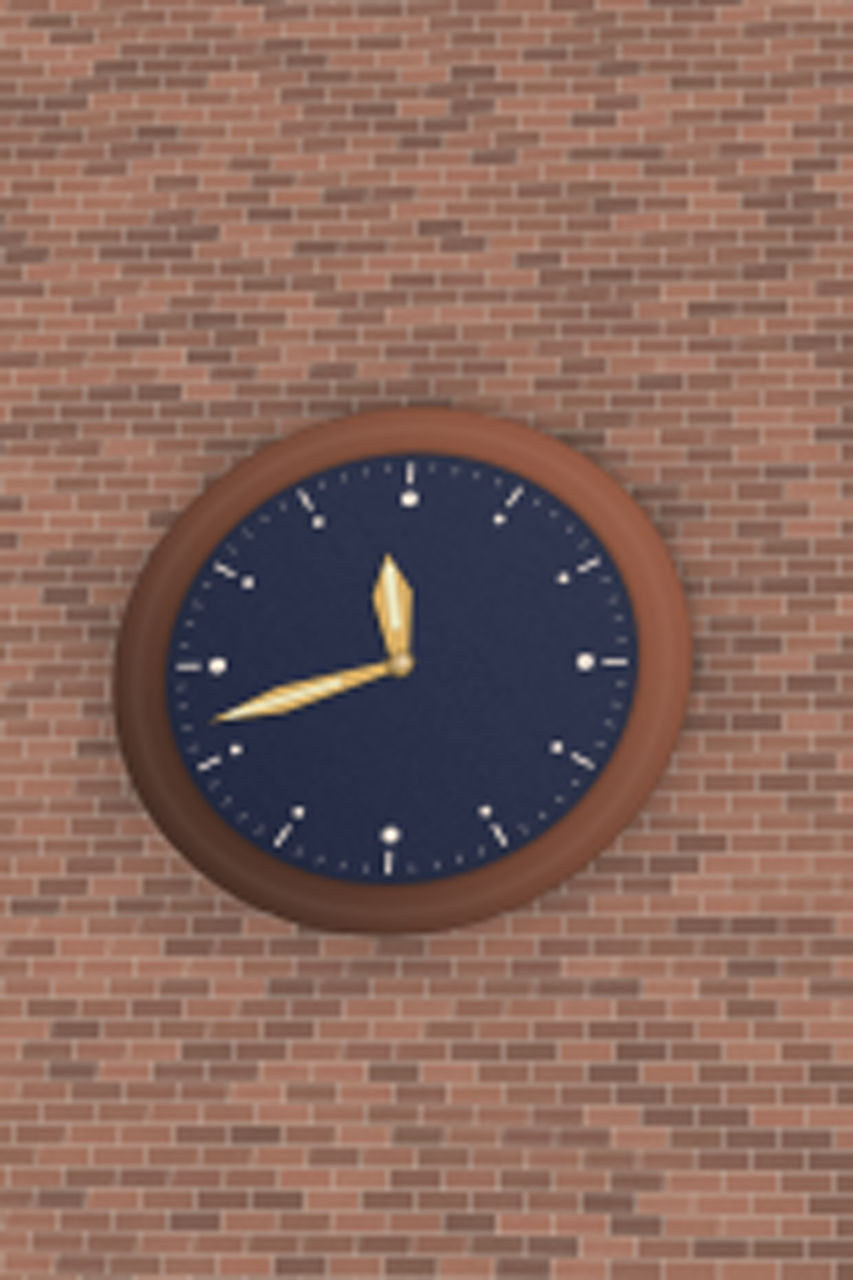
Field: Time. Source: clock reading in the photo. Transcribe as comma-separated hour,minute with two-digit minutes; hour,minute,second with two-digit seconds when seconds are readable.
11,42
